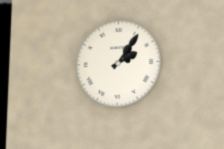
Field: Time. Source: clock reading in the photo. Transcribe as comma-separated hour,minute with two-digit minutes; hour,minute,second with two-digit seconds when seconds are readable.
2,06
